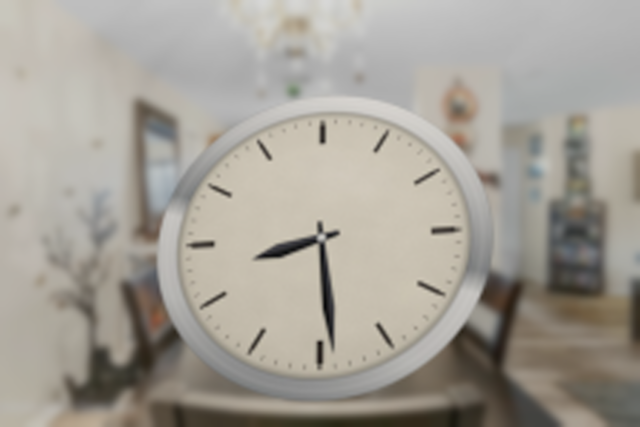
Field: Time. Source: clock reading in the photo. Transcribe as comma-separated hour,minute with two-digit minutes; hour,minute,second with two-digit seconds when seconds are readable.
8,29
